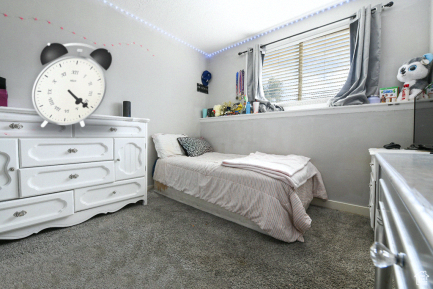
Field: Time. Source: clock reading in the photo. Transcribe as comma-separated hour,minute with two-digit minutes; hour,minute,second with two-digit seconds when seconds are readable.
4,21
